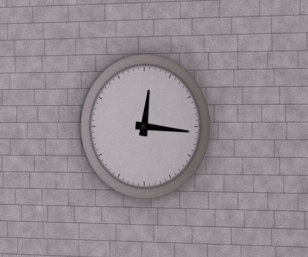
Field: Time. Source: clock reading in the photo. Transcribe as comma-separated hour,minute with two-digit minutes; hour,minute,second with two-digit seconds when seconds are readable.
12,16
